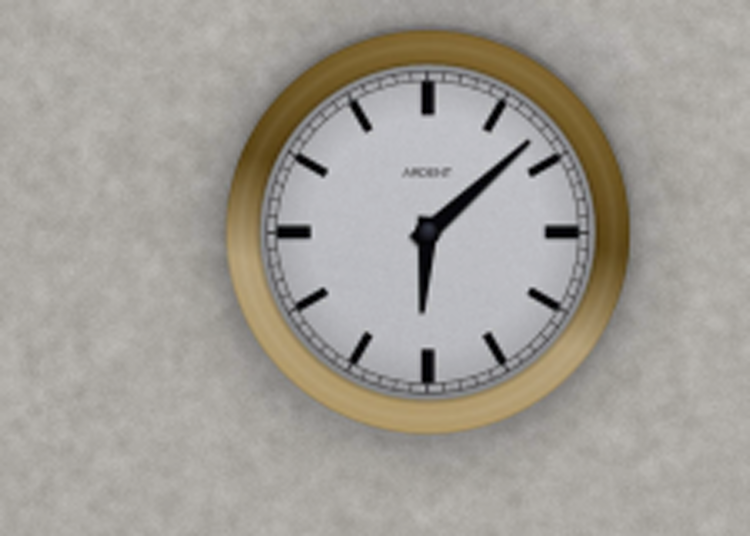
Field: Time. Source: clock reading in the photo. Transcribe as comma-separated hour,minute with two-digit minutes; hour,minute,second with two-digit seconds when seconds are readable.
6,08
